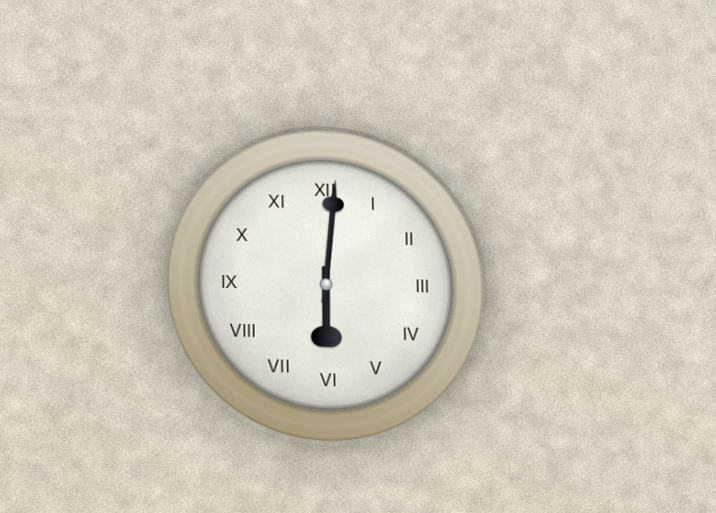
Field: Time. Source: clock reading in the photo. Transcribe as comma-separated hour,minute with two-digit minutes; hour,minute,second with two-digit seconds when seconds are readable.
6,01
